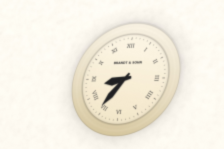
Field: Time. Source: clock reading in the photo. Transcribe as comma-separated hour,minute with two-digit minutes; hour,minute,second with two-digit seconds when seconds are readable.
8,36
